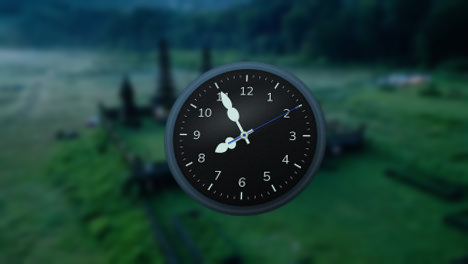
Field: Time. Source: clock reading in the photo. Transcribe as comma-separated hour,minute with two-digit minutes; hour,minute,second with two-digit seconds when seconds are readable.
7,55,10
